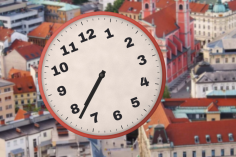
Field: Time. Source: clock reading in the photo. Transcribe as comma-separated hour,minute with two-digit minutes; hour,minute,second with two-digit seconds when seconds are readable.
7,38
